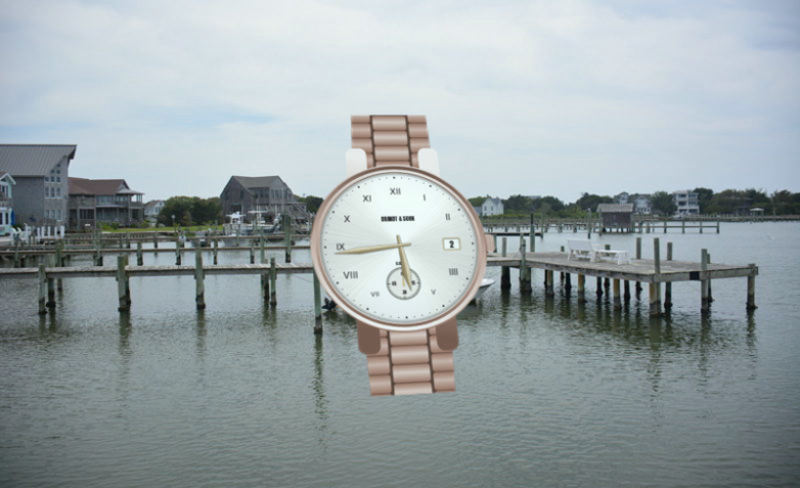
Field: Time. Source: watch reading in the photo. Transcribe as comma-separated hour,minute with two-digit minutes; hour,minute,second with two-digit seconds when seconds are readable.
5,44
